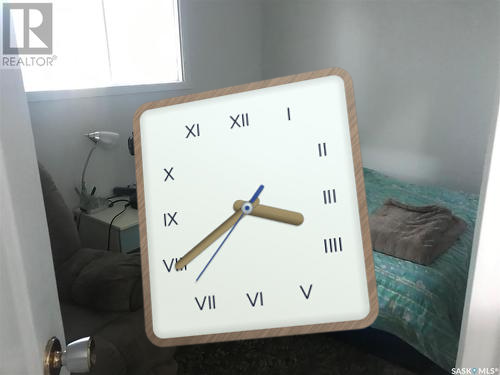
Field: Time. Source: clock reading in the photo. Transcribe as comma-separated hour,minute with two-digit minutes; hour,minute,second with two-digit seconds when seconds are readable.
3,39,37
